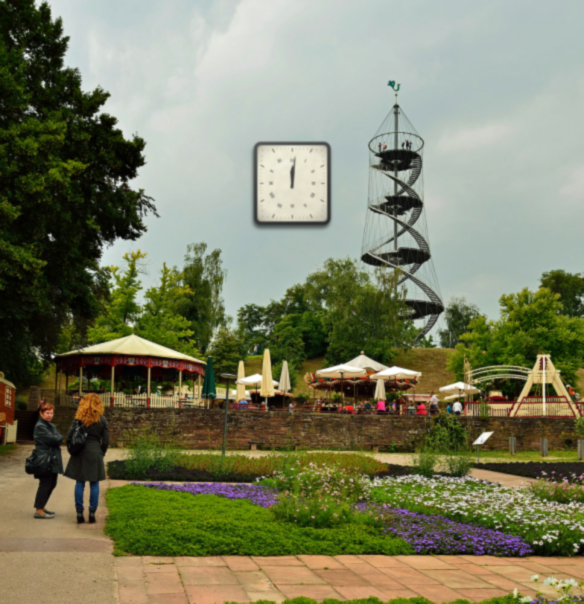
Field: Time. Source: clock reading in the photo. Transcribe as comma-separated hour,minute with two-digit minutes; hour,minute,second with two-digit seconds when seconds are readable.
12,01
